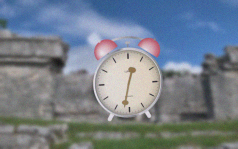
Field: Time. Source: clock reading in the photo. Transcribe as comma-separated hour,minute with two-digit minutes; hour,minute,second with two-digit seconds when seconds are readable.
12,32
